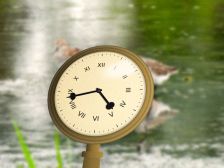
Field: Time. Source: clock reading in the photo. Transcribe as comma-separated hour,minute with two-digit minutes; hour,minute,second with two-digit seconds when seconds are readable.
4,43
